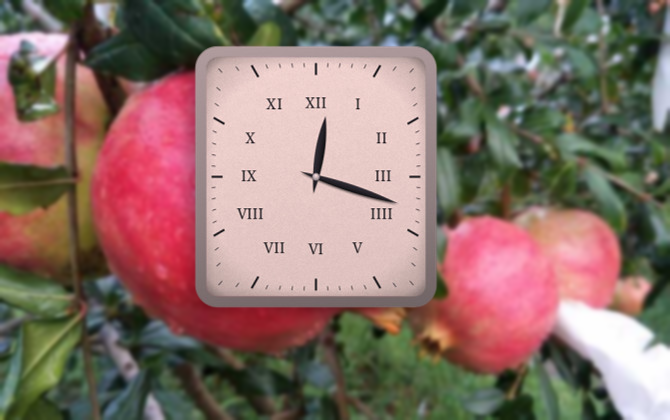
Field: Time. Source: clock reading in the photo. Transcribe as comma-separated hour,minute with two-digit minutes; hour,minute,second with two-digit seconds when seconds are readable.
12,18
